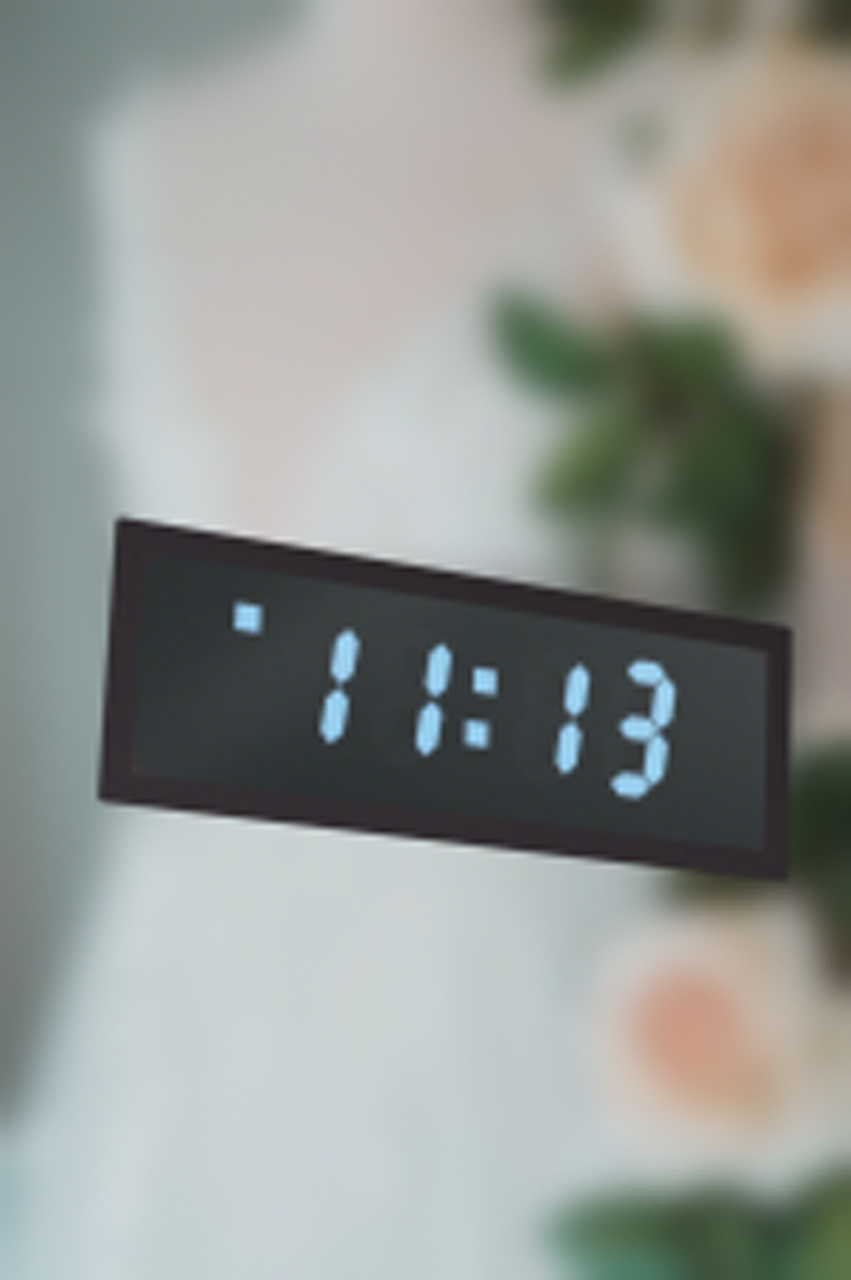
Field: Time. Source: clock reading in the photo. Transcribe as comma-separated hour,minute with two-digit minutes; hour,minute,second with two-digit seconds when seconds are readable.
11,13
